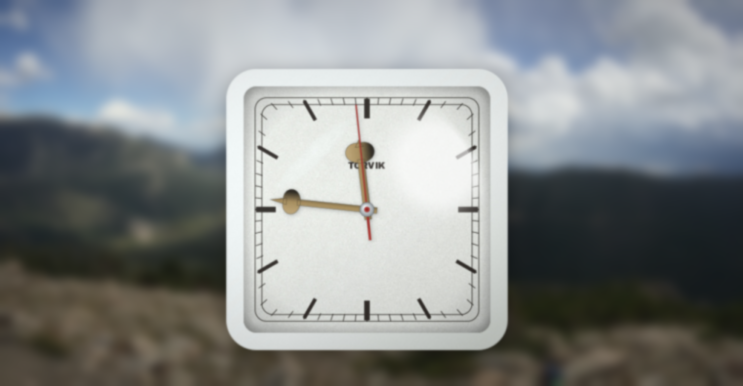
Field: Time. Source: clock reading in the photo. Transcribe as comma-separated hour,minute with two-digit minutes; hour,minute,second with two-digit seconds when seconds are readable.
11,45,59
